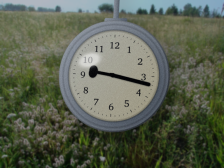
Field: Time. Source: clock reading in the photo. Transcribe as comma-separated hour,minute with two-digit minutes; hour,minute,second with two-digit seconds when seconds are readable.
9,17
